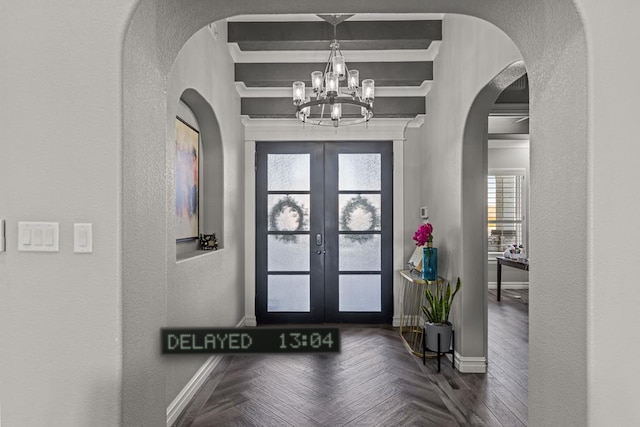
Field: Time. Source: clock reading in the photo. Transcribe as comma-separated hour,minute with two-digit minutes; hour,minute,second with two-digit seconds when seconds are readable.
13,04
